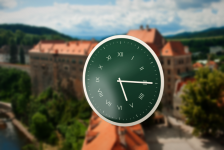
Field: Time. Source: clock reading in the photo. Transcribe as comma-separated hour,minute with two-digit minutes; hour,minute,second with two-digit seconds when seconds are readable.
5,15
